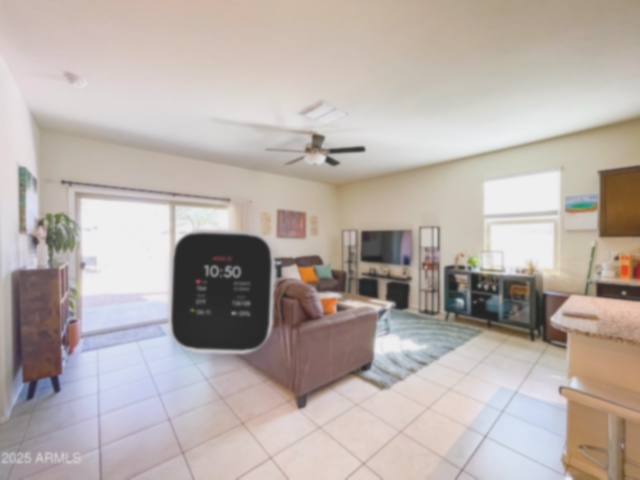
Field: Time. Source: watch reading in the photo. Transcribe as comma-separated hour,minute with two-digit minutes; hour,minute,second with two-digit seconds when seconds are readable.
10,50
